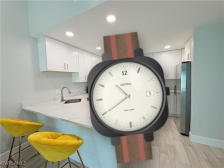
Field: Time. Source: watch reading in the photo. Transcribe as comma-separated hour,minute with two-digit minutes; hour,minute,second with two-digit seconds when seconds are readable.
10,40
